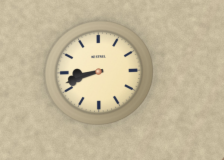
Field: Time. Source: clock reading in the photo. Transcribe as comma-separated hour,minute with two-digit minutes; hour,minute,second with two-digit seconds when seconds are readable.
8,42
